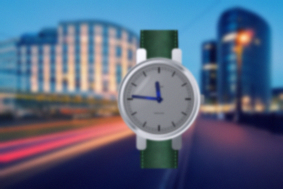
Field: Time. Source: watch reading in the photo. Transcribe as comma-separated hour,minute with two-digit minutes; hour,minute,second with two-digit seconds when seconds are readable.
11,46
